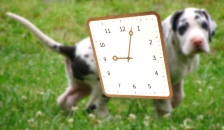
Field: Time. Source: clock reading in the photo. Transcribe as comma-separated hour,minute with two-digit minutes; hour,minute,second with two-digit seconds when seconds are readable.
9,03
